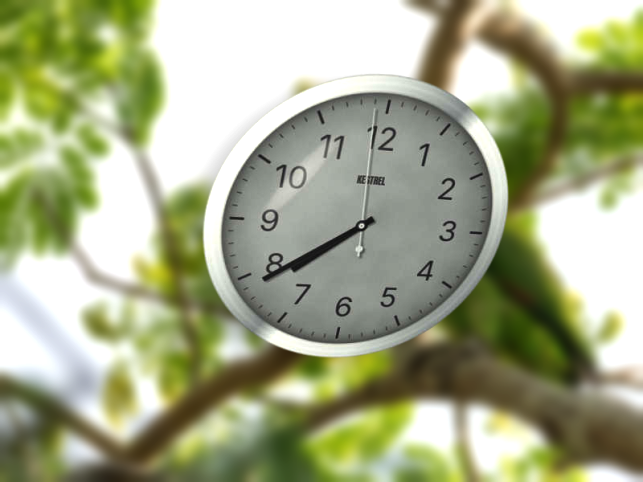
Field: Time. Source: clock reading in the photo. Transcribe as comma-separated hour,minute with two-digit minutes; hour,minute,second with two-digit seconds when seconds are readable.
7,38,59
